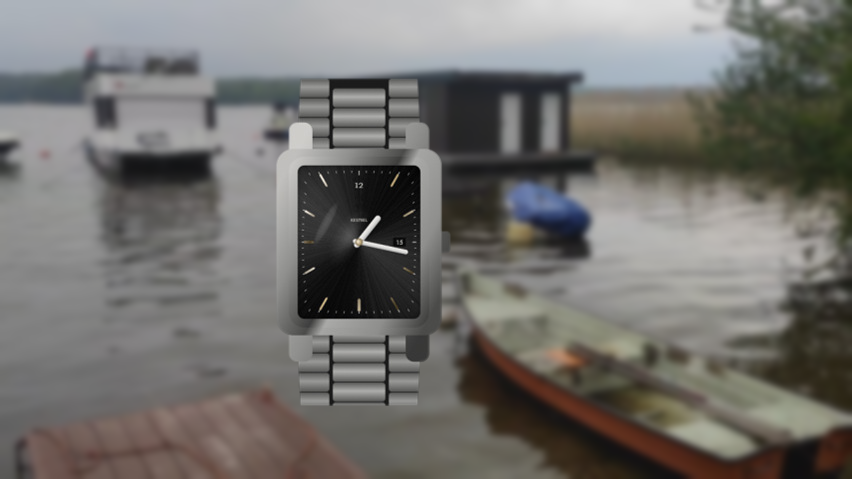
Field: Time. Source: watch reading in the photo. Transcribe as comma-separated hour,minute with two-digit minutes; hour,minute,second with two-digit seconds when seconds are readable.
1,17
